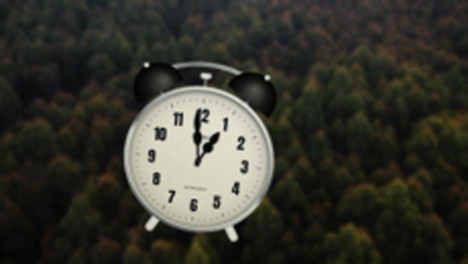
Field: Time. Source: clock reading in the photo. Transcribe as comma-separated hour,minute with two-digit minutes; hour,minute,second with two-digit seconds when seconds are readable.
12,59
